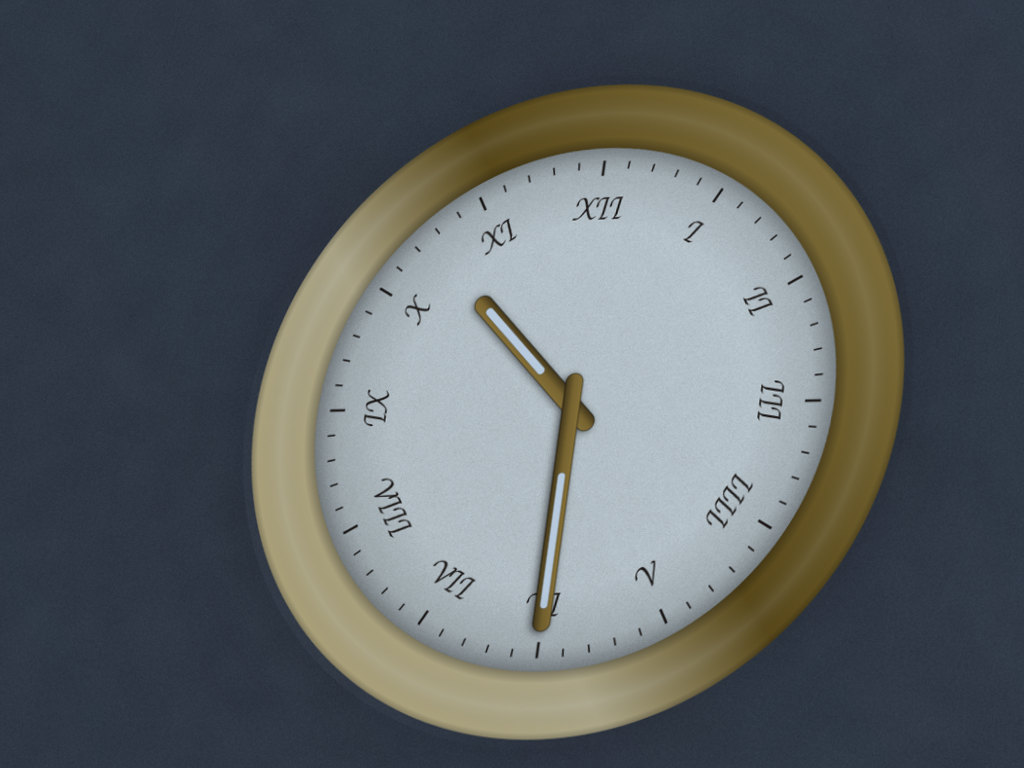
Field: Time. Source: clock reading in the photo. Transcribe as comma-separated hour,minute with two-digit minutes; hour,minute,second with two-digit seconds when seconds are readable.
10,30
